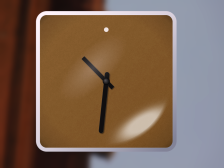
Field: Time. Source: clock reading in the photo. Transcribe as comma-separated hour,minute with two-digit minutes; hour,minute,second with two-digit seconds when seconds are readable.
10,31
